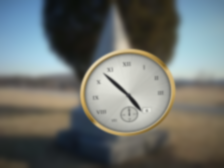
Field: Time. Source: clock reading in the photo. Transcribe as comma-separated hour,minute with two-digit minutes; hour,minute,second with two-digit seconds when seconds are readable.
4,53
